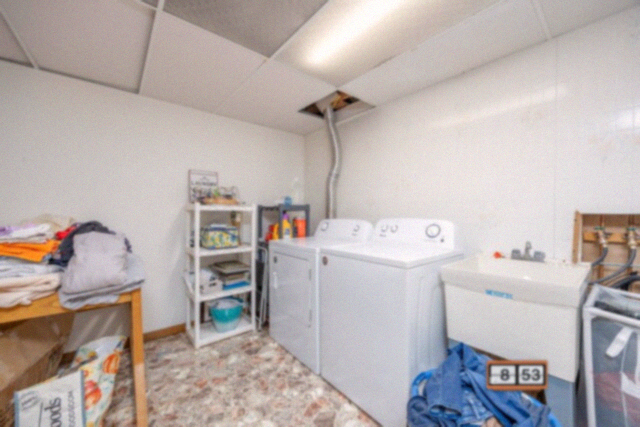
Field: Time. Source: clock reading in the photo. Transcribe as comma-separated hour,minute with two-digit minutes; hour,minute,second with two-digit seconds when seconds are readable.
8,53
